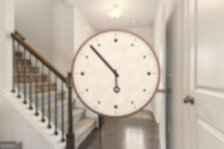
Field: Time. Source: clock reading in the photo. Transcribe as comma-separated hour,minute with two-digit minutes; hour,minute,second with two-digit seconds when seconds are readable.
5,53
